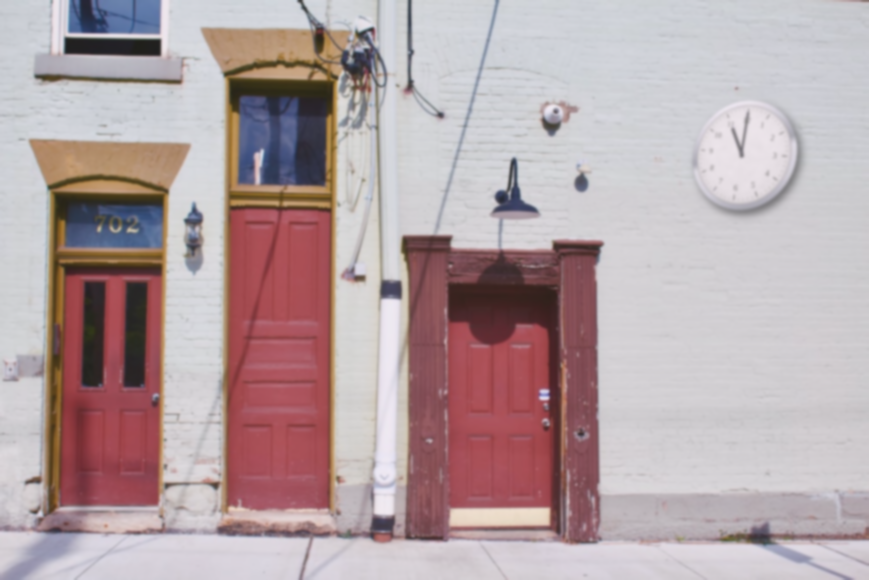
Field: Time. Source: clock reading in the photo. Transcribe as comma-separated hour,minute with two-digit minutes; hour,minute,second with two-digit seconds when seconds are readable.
11,00
